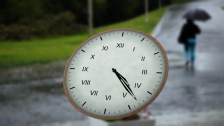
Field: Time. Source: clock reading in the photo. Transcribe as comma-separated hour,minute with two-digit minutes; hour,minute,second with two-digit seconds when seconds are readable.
4,23
